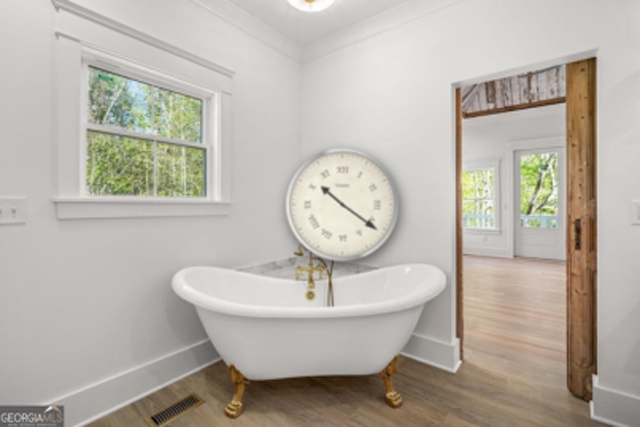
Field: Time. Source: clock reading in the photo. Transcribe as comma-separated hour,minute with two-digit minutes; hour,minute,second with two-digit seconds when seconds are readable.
10,21
